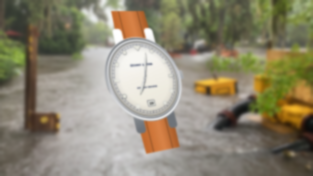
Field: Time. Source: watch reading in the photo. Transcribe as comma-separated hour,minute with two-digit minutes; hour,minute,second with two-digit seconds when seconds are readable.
7,03
